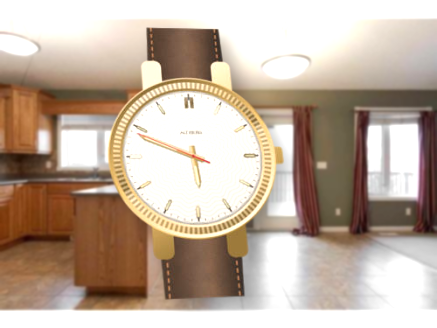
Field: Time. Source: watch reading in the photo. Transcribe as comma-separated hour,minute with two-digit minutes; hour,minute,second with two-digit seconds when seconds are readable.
5,48,49
